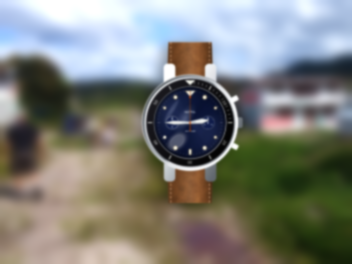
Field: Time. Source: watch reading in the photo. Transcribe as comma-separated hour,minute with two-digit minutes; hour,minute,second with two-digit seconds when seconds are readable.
2,45
